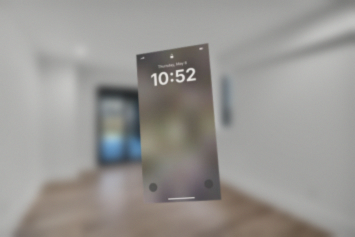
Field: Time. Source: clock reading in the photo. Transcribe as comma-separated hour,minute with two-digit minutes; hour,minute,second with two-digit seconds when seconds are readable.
10,52
